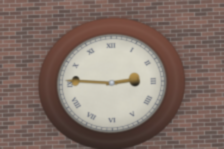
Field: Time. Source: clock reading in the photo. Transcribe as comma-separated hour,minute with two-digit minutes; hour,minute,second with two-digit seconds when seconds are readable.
2,46
